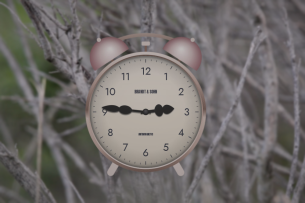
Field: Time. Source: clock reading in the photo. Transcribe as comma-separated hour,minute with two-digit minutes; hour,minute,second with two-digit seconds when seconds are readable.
2,46
